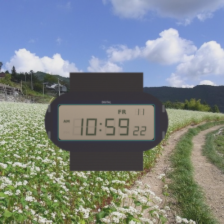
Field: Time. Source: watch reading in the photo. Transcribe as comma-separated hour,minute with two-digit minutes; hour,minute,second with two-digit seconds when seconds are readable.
10,59,22
